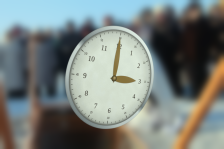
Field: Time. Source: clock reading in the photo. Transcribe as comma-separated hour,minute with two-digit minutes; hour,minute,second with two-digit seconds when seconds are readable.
3,00
